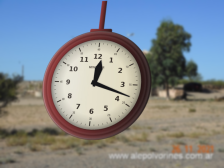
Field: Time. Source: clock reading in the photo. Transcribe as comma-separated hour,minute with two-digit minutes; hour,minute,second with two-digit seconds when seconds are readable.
12,18
